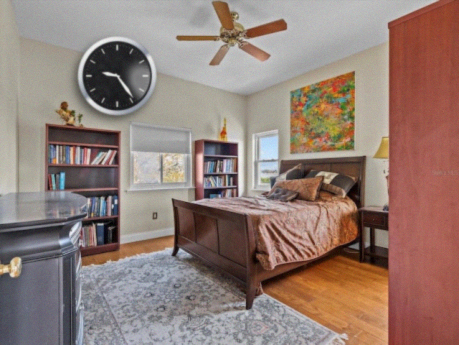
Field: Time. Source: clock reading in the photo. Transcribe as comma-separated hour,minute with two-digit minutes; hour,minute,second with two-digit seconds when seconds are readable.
9,24
